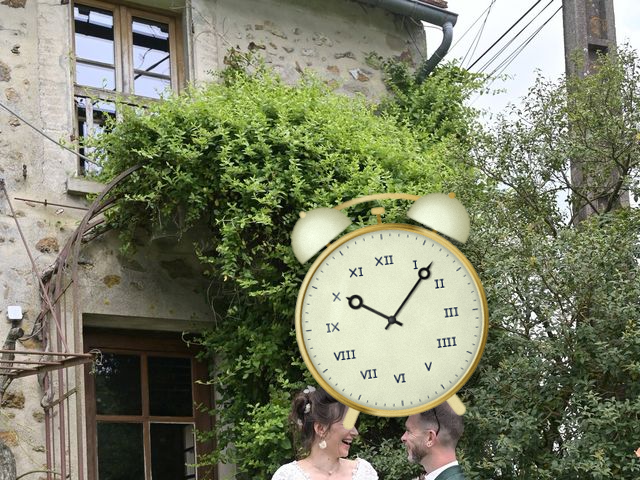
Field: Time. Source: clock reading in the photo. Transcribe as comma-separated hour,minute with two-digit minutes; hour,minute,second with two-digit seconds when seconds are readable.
10,07
